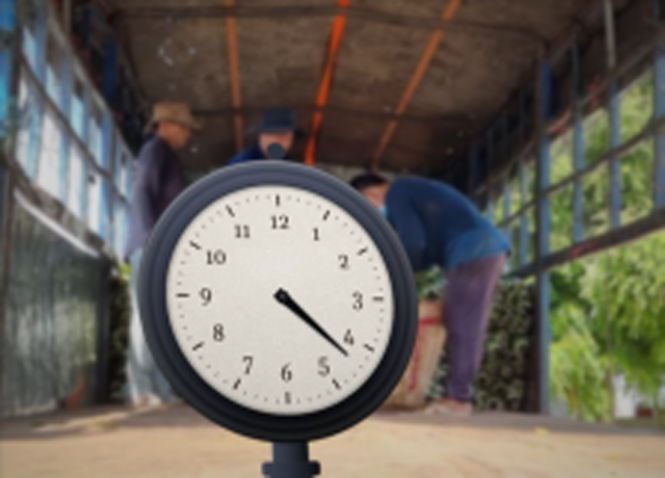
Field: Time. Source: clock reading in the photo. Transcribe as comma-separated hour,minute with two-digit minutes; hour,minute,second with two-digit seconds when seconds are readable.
4,22
